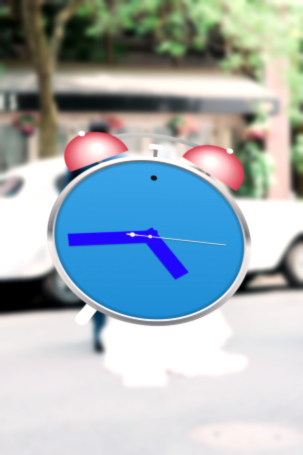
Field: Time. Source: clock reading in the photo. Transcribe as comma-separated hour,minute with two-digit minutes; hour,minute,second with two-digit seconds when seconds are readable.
4,43,15
